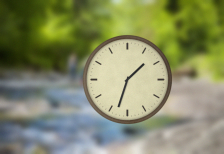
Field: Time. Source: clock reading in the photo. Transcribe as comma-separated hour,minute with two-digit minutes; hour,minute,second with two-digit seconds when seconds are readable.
1,33
